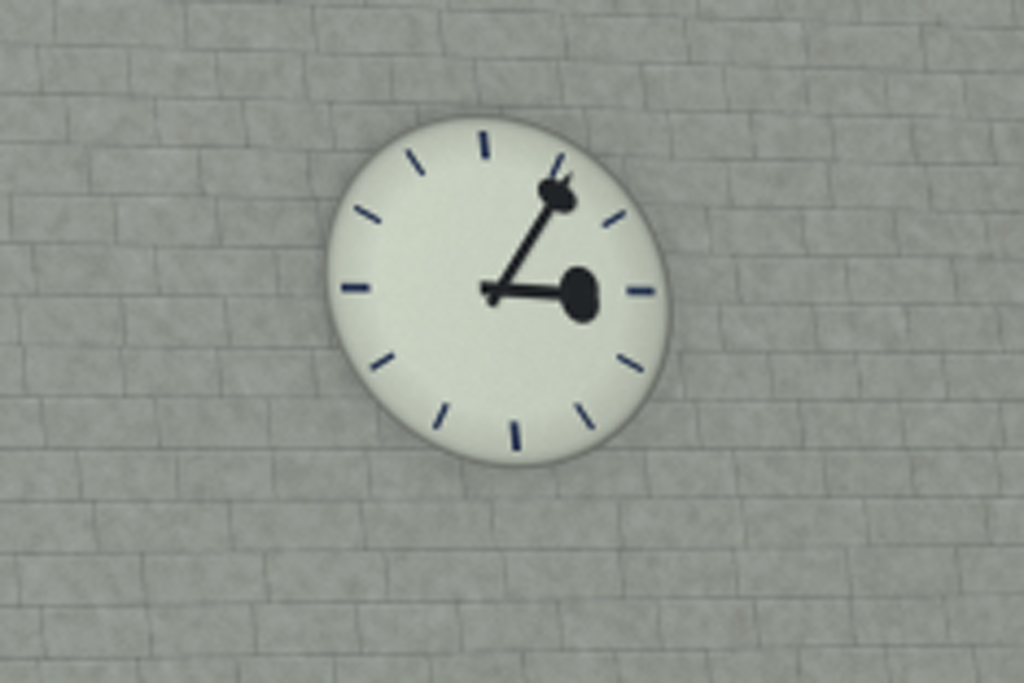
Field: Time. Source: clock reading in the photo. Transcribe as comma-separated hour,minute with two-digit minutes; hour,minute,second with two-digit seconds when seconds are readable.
3,06
